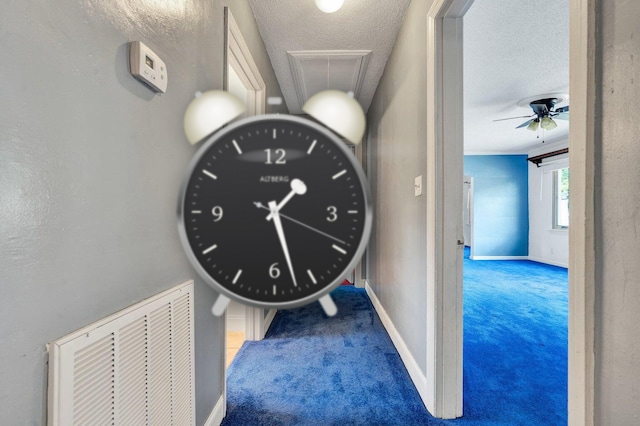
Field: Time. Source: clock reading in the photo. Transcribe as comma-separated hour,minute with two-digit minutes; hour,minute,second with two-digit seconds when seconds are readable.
1,27,19
